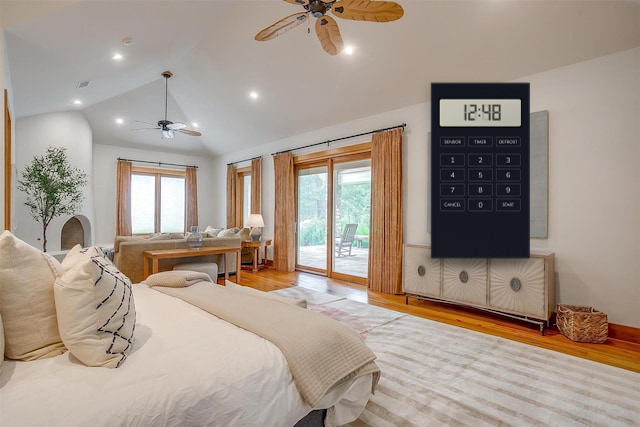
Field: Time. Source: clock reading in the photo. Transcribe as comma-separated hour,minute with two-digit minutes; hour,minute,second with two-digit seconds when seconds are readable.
12,48
